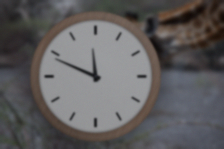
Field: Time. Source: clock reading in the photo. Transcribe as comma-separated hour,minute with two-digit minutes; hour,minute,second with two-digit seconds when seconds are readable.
11,49
